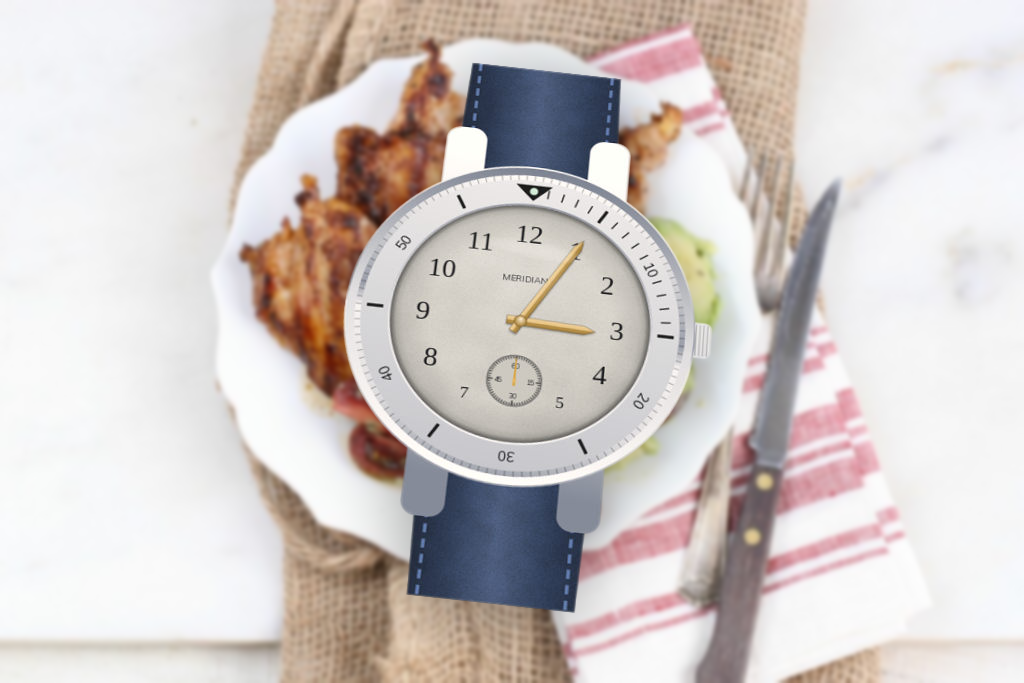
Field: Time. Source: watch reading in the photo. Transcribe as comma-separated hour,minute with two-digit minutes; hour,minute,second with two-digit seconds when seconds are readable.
3,05
